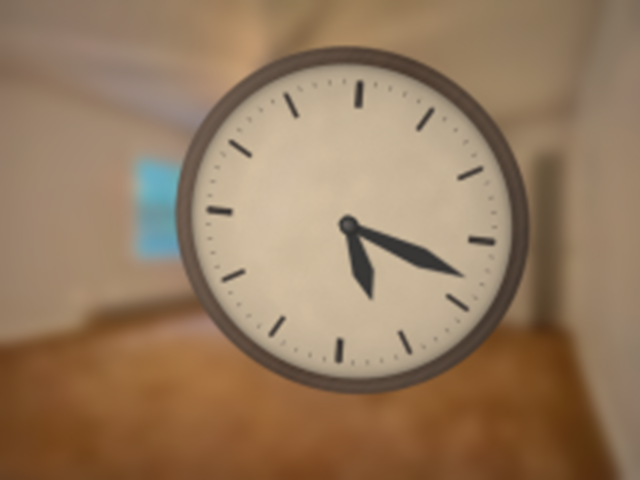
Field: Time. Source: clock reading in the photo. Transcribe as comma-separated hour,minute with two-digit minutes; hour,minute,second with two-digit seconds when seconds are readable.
5,18
